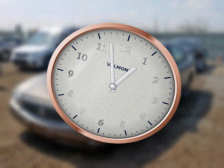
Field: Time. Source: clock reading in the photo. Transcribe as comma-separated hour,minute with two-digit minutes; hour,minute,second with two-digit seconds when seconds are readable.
12,57
